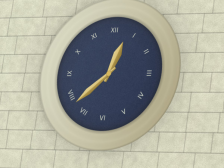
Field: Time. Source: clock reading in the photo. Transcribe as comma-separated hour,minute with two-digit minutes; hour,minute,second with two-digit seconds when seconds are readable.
12,38
